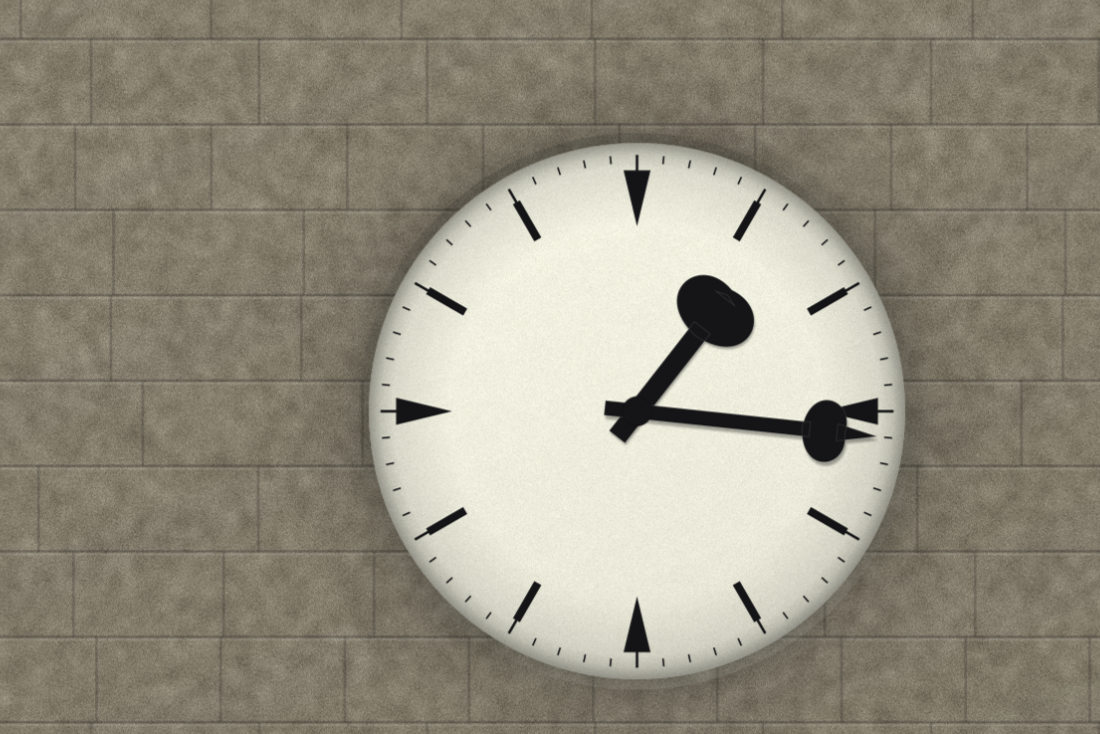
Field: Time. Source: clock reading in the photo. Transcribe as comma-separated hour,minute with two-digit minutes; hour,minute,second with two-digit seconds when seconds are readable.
1,16
